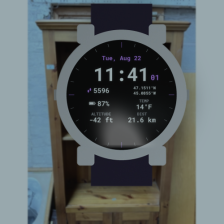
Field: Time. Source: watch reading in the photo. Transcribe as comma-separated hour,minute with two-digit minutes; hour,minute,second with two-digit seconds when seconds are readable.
11,41,01
